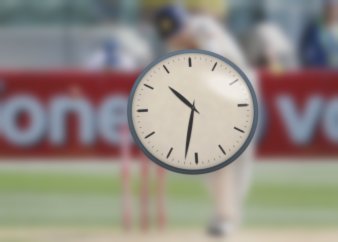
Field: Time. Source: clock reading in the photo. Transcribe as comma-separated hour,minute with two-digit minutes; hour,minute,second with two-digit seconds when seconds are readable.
10,32
